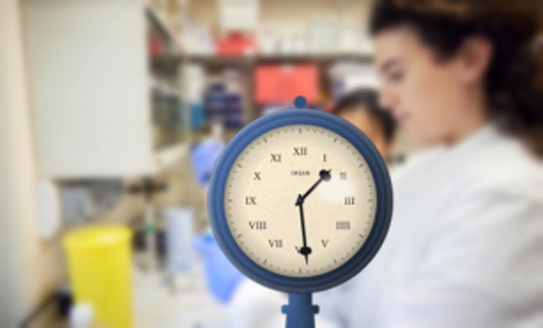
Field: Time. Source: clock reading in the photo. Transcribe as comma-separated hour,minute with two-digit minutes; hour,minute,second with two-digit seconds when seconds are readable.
1,29
